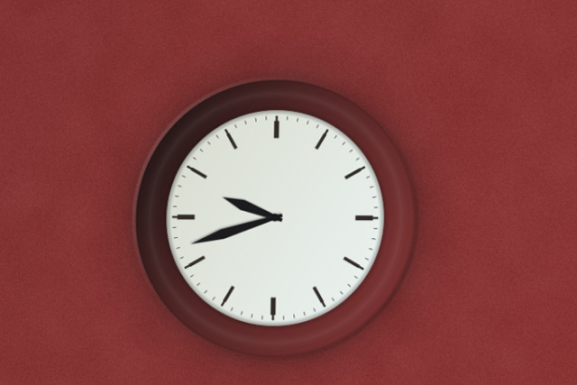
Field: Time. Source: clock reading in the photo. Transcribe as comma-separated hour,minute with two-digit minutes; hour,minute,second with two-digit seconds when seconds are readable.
9,42
